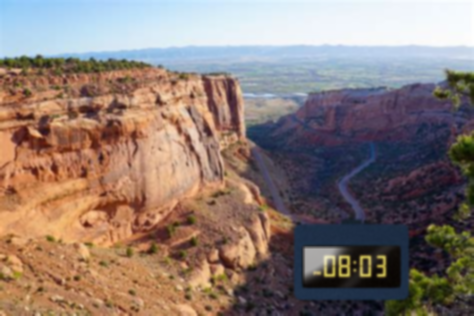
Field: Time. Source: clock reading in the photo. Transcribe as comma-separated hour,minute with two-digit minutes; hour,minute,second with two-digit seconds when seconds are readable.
8,03
